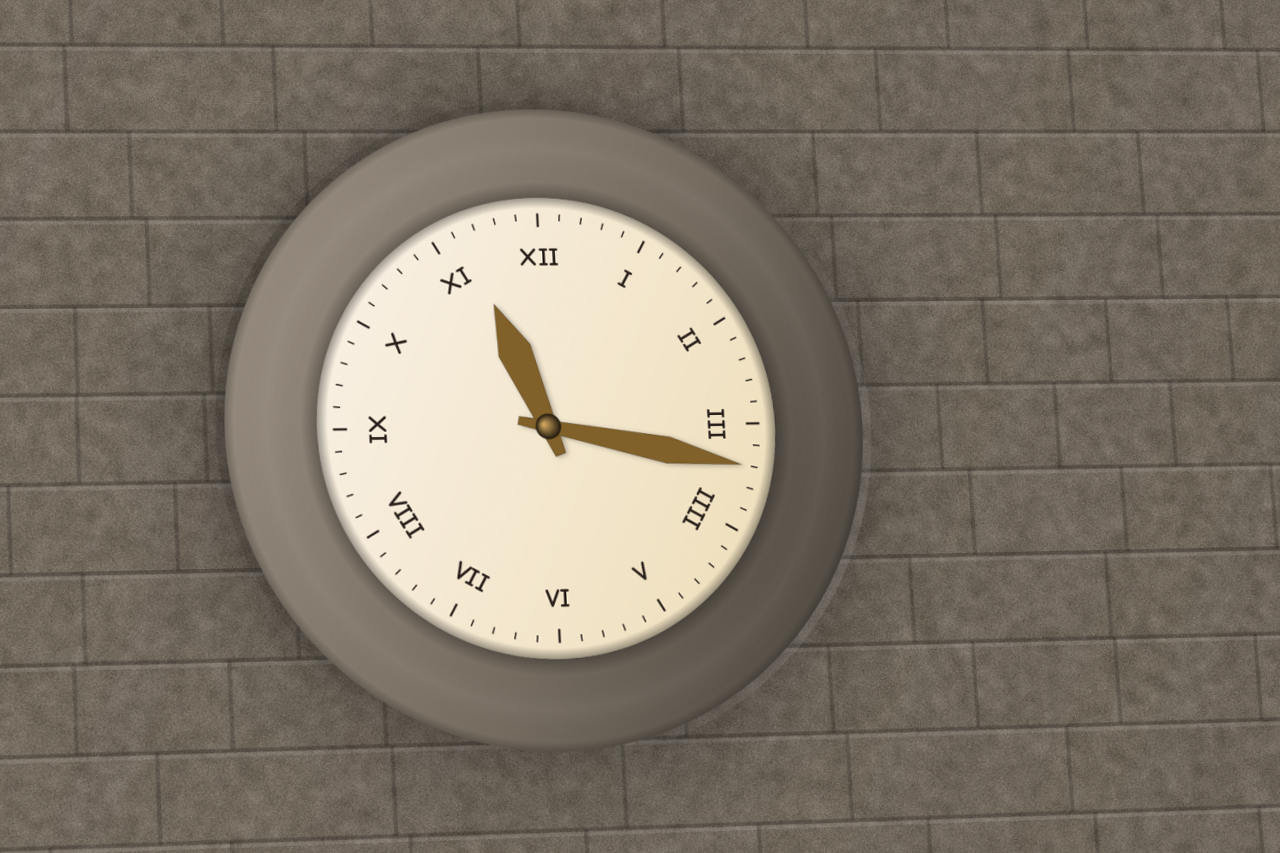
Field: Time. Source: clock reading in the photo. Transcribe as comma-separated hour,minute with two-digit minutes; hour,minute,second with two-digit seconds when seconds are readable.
11,17
